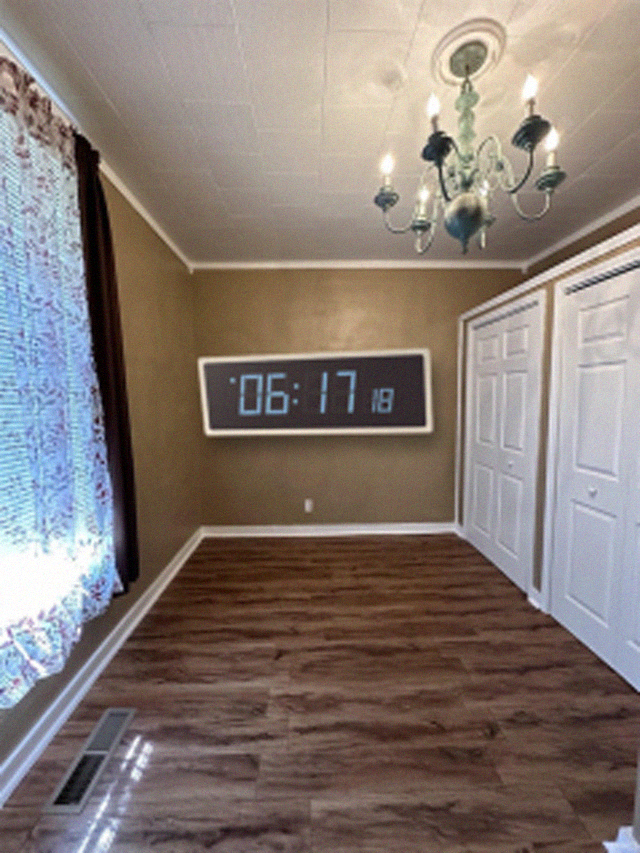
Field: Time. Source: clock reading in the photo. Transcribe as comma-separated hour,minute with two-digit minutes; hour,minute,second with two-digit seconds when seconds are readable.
6,17,18
